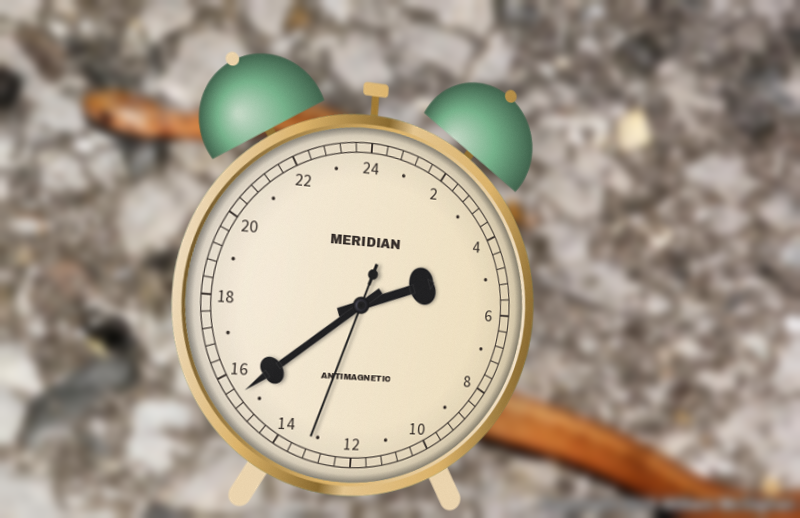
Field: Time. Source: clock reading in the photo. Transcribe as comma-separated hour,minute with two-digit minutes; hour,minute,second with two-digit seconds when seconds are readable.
4,38,33
